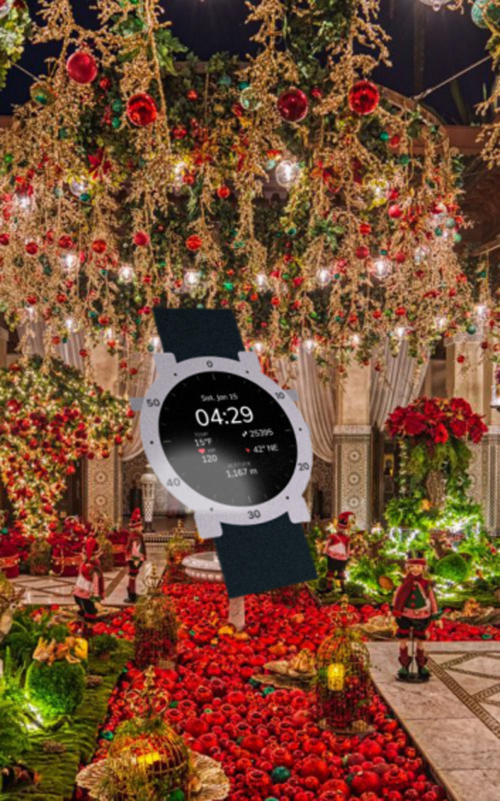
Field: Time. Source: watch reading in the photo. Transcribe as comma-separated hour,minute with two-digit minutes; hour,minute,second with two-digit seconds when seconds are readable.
4,29
